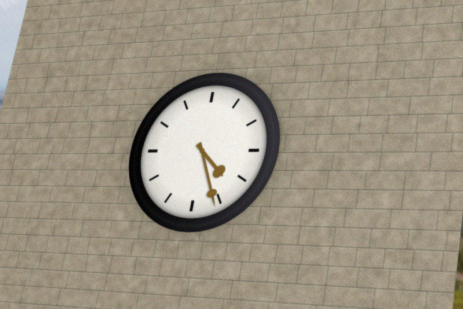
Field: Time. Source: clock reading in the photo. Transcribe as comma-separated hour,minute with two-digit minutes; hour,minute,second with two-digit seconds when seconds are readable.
4,26
